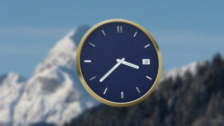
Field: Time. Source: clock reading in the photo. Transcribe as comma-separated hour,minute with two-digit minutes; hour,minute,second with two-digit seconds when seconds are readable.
3,38
